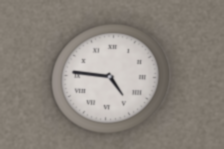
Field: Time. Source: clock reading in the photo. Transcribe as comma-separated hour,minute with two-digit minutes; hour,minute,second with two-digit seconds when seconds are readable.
4,46
